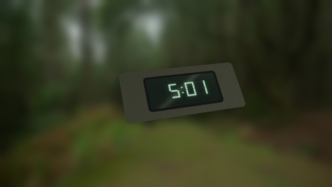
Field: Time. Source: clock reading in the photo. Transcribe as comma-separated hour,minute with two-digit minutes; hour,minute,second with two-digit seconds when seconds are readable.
5,01
